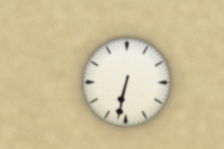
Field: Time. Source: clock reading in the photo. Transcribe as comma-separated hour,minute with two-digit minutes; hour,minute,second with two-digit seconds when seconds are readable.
6,32
